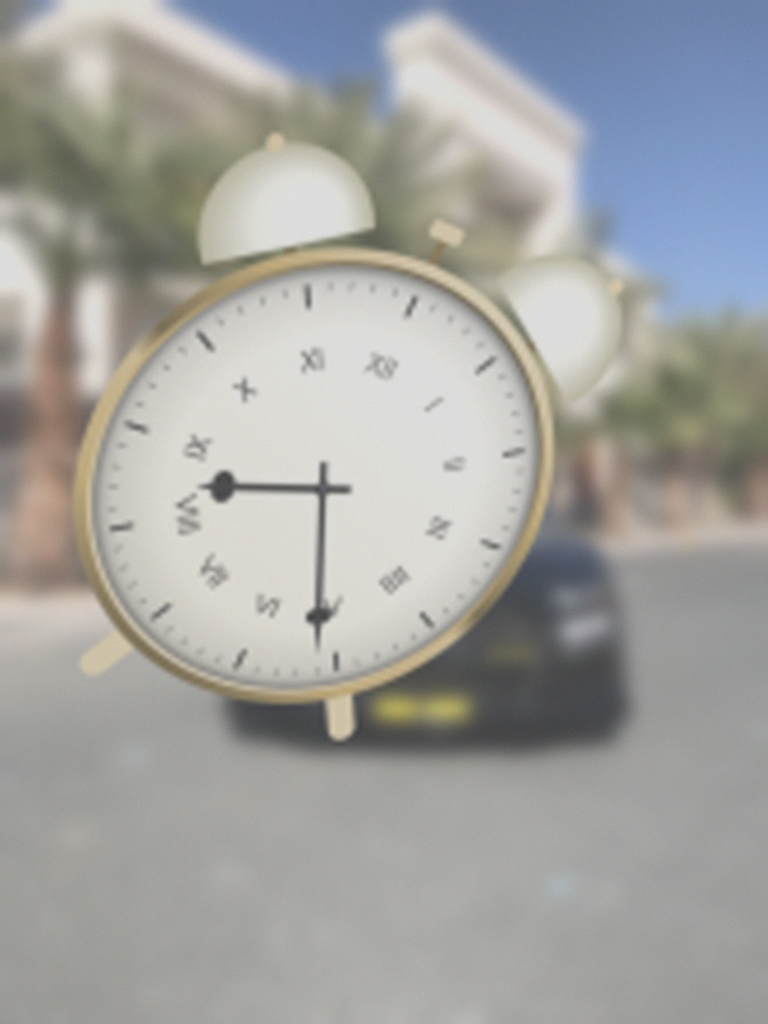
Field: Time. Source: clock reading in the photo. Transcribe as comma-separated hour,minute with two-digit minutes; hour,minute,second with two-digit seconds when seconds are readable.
8,26
